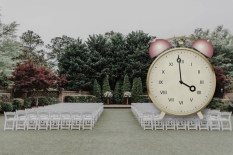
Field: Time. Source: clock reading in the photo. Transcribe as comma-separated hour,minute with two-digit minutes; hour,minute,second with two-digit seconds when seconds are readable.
3,59
